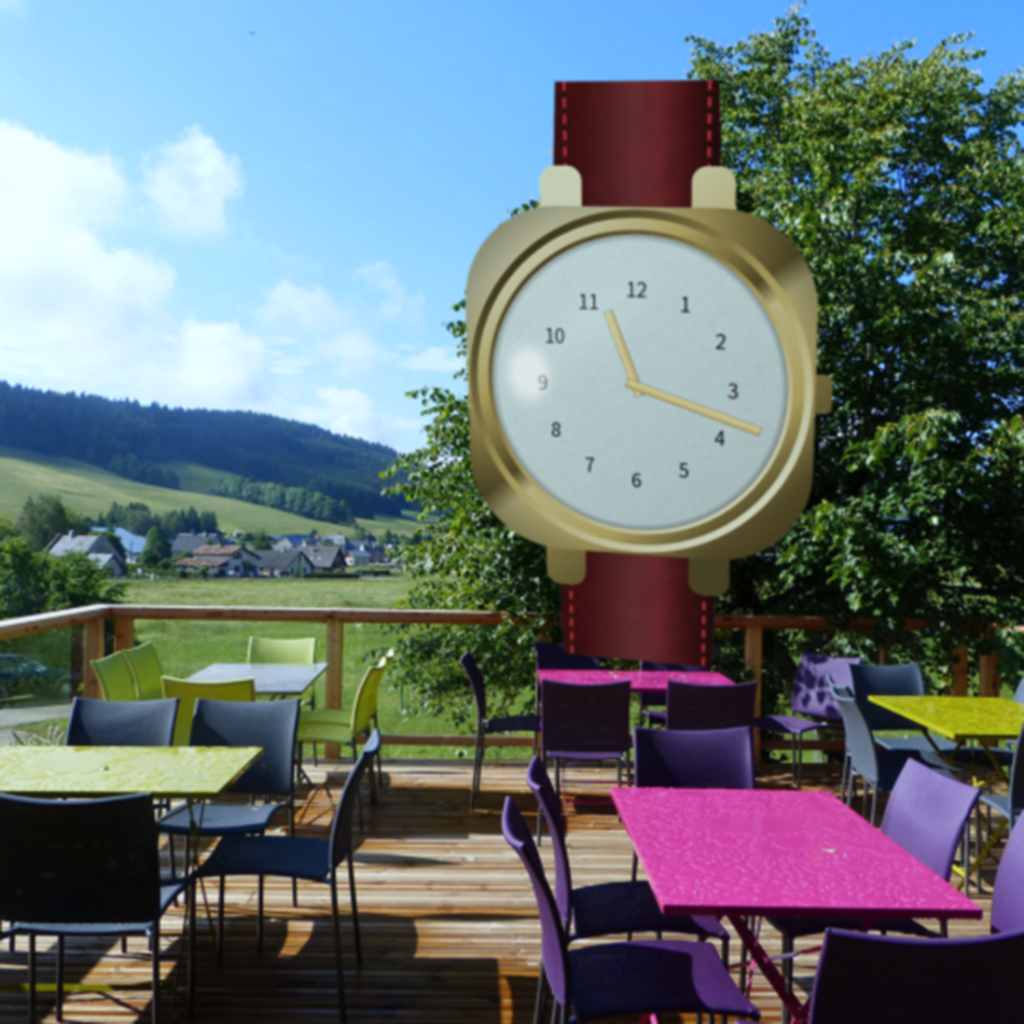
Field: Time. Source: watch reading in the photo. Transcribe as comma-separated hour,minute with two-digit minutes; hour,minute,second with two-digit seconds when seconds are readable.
11,18
